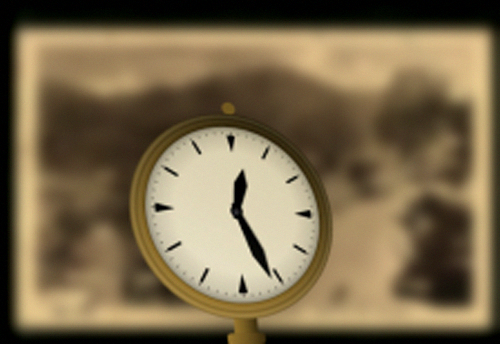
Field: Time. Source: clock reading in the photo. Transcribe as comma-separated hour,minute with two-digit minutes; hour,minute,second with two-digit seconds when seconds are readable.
12,26
